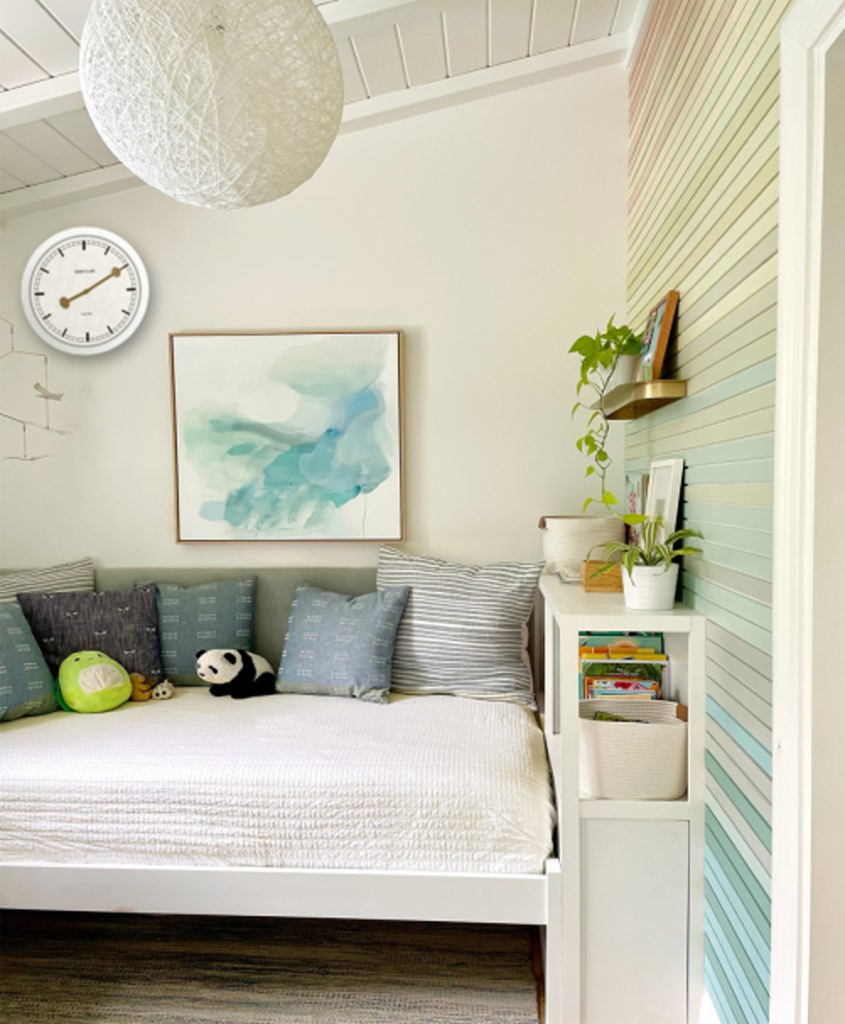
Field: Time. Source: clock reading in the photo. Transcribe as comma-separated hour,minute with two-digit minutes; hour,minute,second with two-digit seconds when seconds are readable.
8,10
